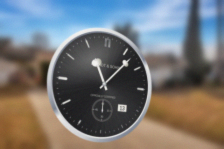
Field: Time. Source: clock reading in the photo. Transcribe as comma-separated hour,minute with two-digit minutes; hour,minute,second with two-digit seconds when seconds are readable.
11,07
